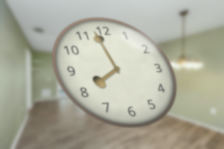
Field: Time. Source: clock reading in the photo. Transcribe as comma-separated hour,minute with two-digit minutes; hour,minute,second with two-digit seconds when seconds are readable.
7,58
